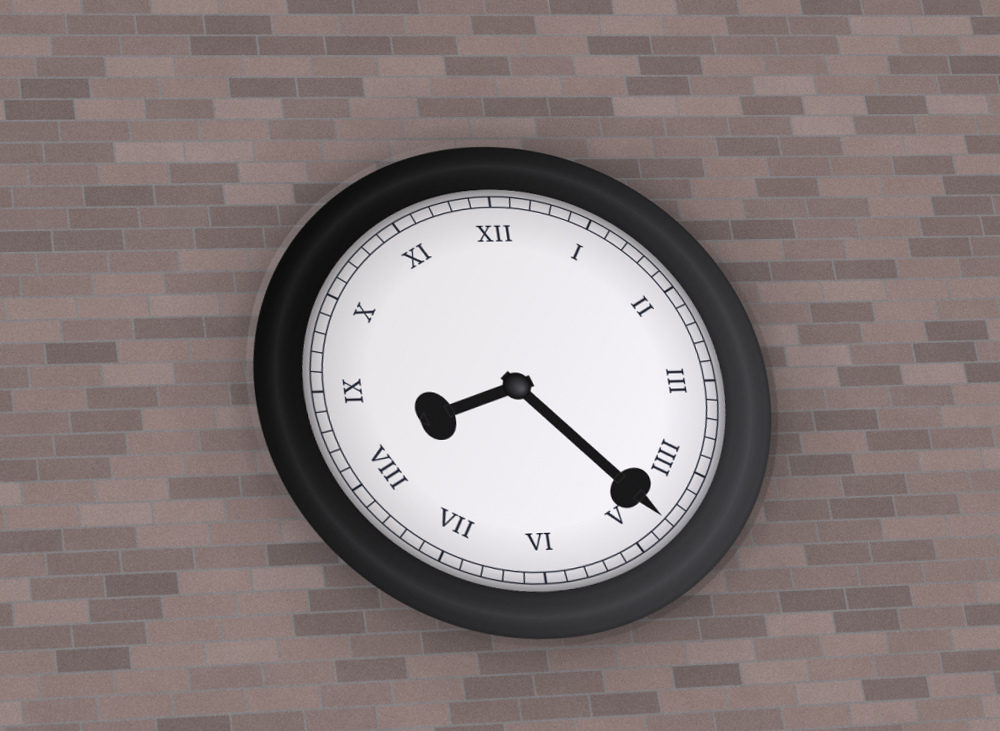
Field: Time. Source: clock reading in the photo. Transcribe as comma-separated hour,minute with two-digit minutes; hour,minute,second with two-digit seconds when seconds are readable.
8,23
